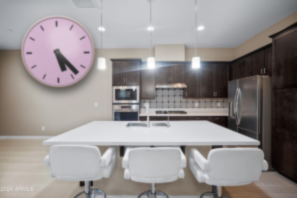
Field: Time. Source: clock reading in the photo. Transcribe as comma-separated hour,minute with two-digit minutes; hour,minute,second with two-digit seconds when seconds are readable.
5,23
